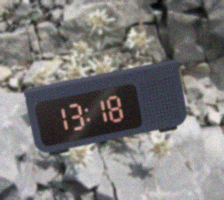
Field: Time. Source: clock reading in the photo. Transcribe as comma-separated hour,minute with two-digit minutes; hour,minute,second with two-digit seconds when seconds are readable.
13,18
